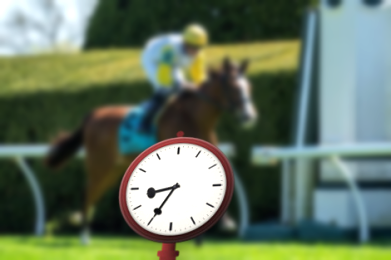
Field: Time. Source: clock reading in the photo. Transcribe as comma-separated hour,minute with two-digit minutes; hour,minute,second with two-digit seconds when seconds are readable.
8,35
